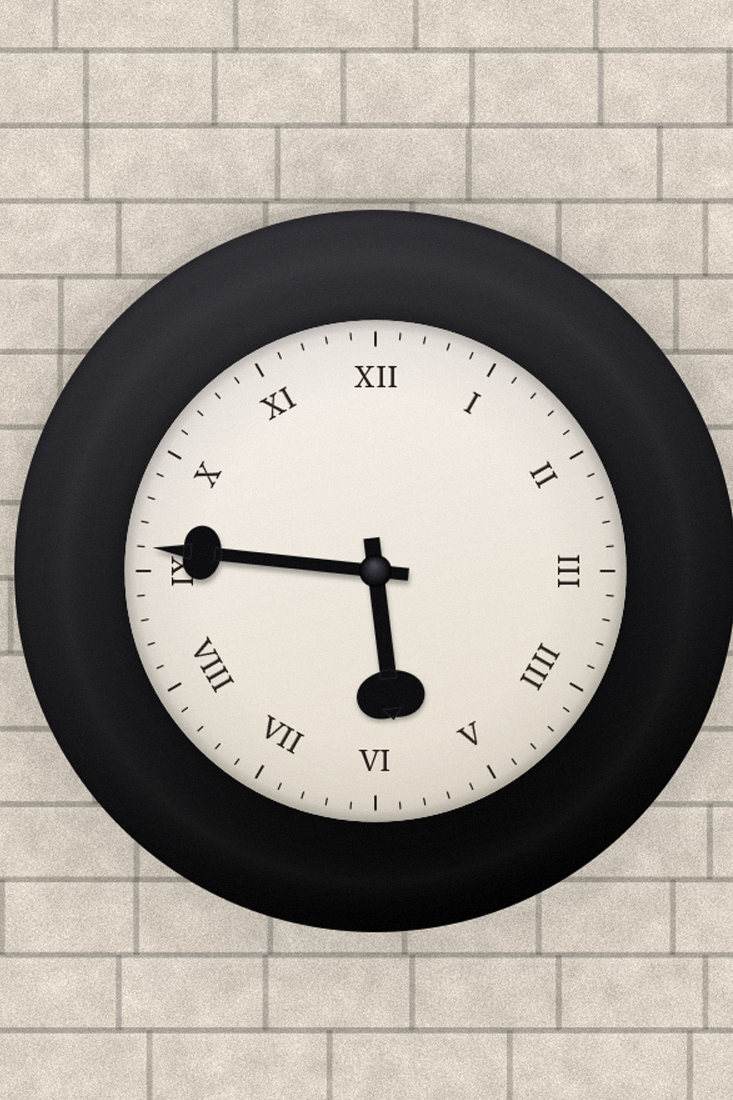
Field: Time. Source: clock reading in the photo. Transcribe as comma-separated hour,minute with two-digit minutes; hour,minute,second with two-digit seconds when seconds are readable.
5,46
